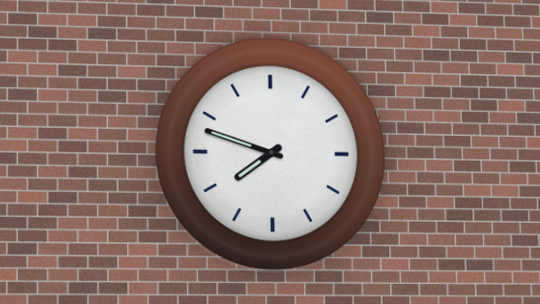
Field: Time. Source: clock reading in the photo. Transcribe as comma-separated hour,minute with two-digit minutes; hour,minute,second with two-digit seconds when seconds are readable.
7,48
